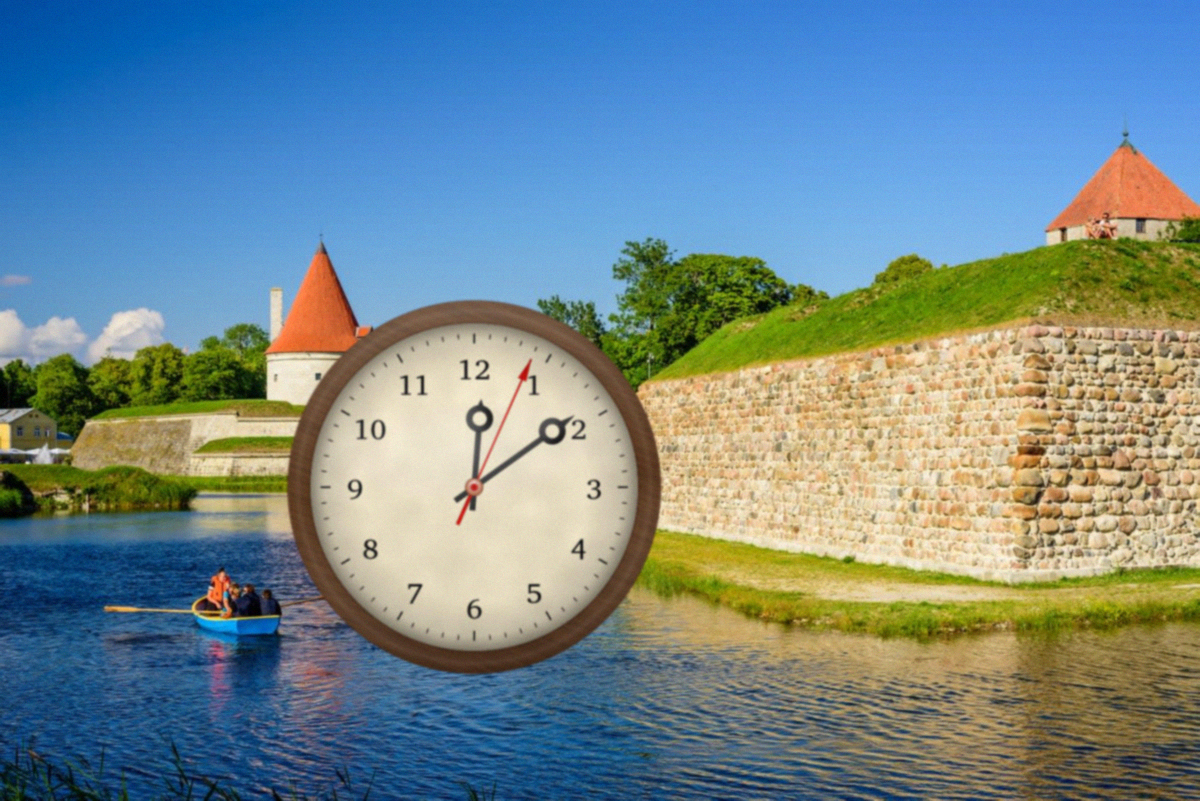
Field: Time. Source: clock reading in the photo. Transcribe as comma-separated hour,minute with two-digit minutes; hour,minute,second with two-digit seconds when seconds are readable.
12,09,04
